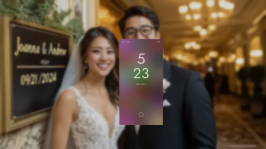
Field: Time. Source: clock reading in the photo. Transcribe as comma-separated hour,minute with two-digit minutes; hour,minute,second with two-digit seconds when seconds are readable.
5,23
